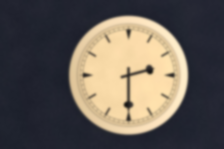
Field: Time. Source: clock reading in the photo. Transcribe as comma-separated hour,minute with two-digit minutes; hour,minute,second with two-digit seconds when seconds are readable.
2,30
